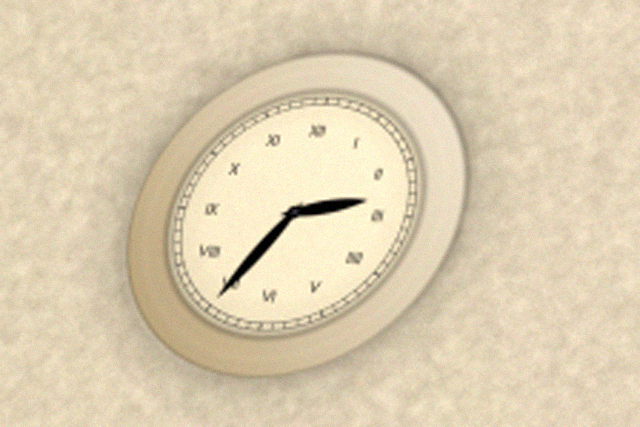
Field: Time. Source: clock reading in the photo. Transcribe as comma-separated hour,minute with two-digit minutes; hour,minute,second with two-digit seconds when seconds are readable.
2,35
